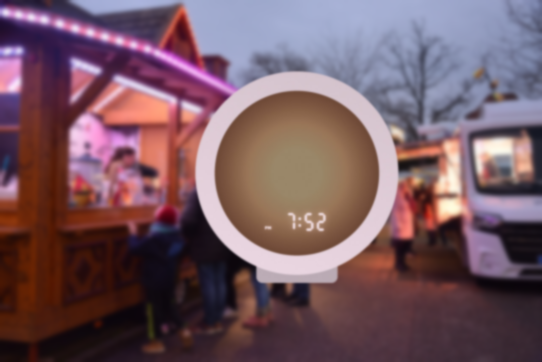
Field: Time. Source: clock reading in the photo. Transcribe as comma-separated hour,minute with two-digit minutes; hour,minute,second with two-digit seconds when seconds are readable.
7,52
